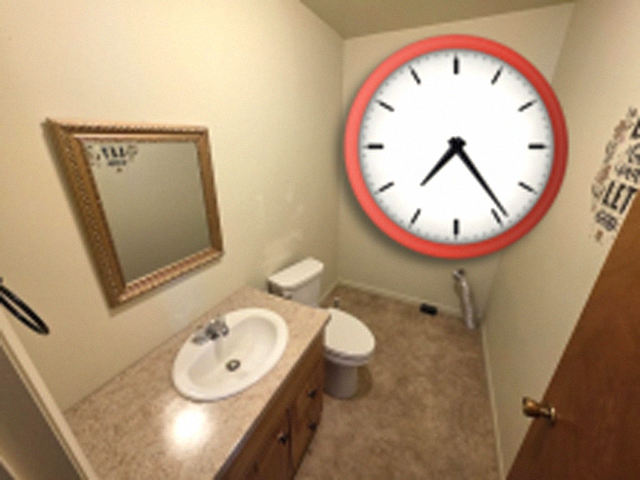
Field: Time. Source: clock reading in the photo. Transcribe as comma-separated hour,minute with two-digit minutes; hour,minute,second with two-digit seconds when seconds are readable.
7,24
